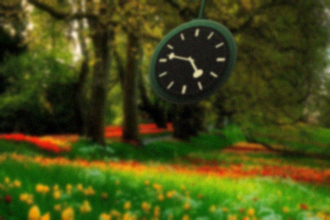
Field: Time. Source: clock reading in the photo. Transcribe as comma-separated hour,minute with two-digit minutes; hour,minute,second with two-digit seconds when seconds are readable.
4,47
